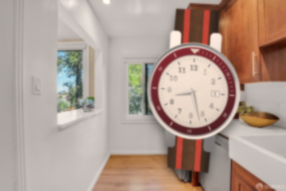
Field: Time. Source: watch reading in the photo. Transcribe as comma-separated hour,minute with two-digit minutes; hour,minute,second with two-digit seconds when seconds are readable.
8,27
